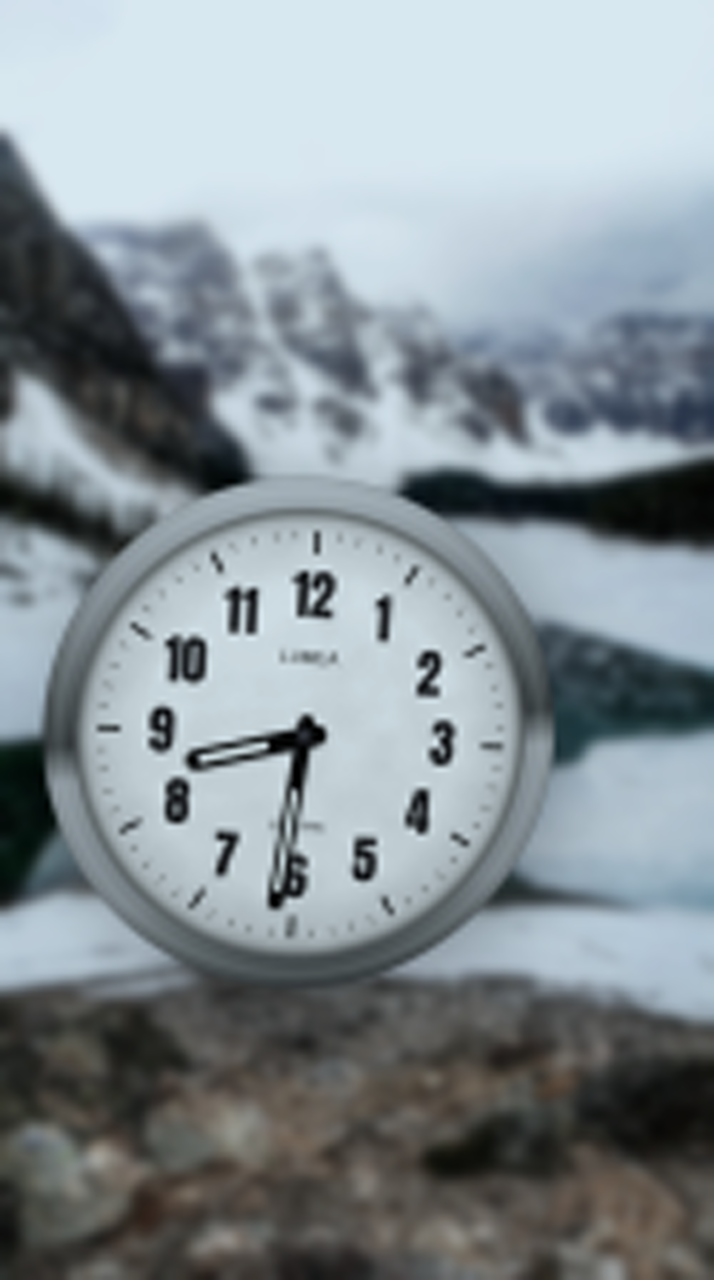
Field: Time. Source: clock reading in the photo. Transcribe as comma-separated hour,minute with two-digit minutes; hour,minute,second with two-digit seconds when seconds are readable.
8,31
